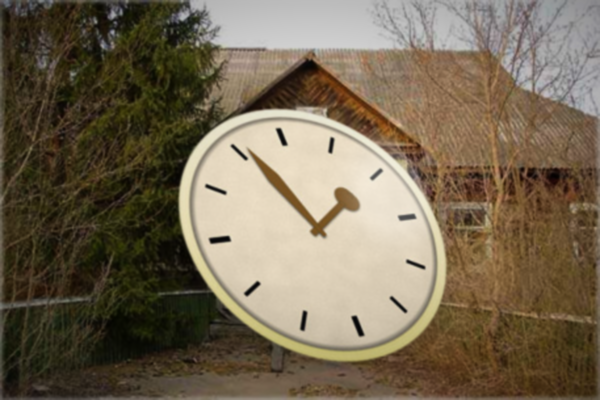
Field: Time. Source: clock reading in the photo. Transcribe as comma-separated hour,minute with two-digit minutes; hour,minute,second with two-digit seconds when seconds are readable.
1,56
